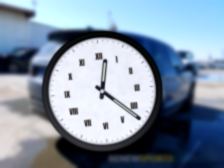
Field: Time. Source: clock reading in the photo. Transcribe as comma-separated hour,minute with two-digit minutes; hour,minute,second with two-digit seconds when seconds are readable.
12,22
